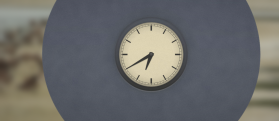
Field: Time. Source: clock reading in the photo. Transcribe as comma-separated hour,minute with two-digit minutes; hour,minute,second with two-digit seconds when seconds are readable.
6,40
